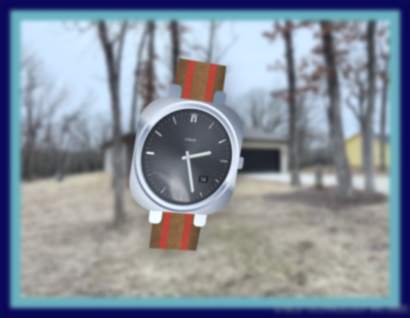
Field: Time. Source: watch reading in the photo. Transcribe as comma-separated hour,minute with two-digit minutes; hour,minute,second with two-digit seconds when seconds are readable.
2,27
